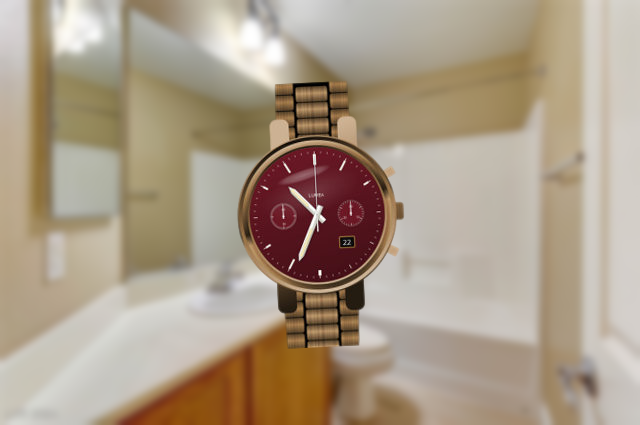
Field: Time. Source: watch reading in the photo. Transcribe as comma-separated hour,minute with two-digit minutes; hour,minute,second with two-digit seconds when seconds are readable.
10,34
